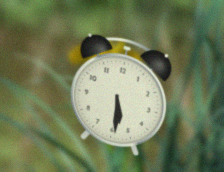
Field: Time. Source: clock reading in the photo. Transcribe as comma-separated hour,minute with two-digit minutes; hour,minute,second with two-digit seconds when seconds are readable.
5,29
